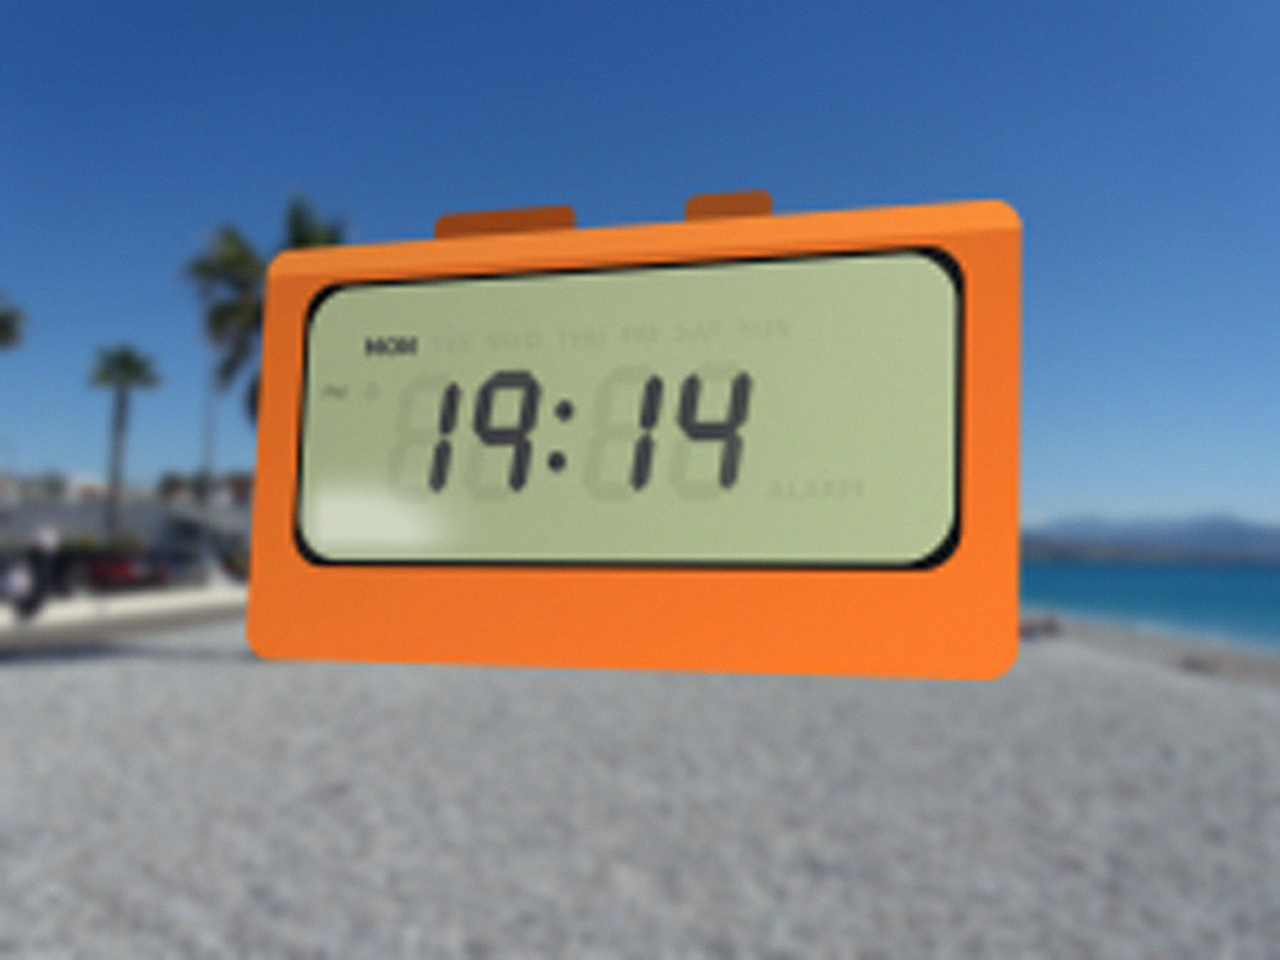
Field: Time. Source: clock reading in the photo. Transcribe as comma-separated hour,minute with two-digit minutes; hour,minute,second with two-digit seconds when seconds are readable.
19,14
